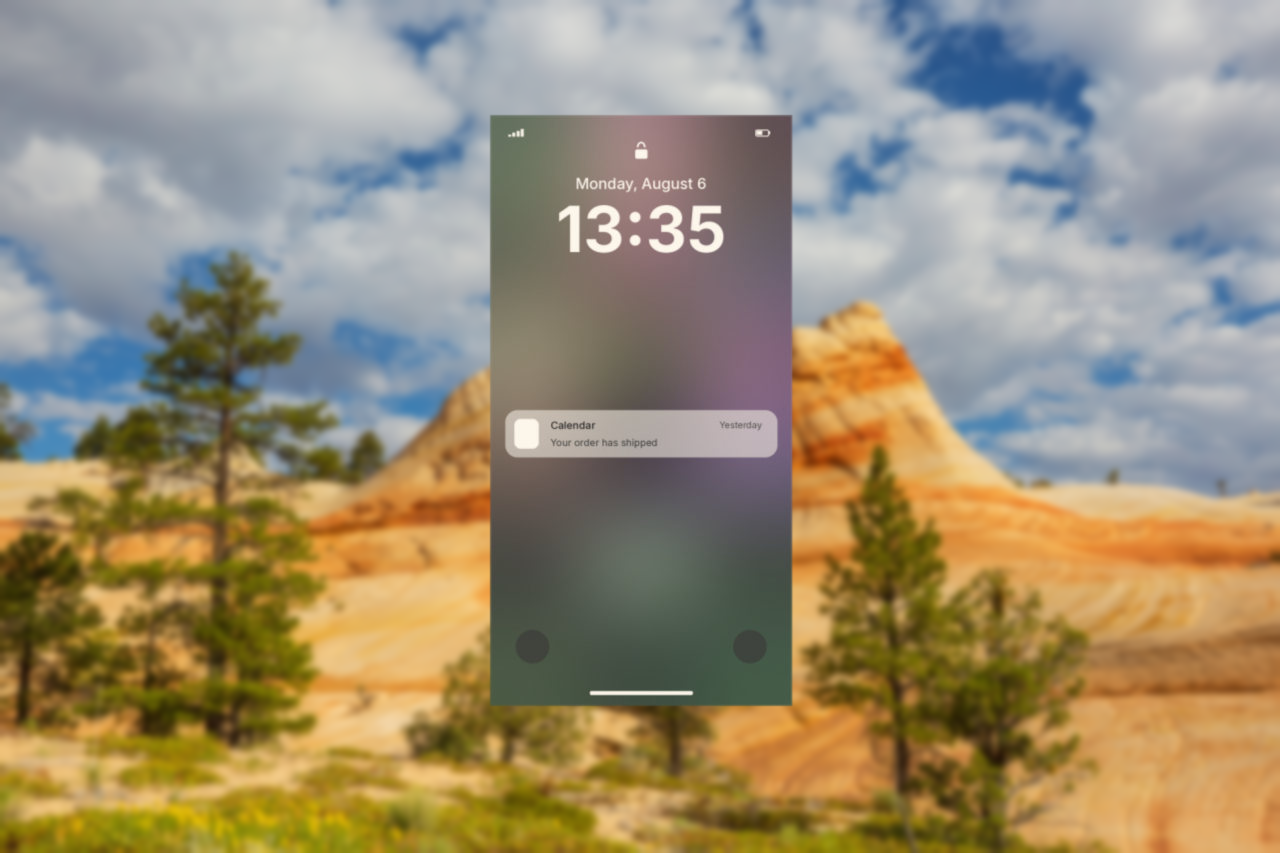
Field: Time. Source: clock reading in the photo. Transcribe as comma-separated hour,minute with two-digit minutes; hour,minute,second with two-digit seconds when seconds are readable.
13,35
